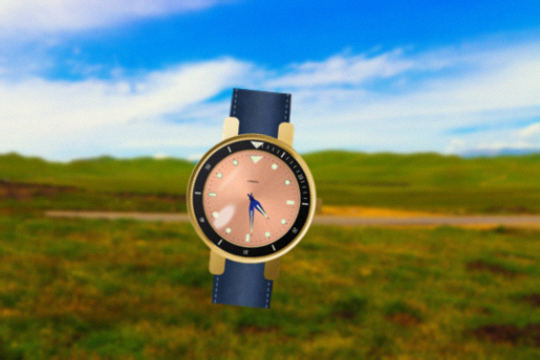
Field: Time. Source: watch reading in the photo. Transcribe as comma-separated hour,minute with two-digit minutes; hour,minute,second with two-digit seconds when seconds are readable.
4,29
